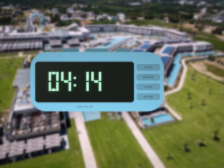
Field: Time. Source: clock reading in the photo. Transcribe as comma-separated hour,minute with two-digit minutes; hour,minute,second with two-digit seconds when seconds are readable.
4,14
